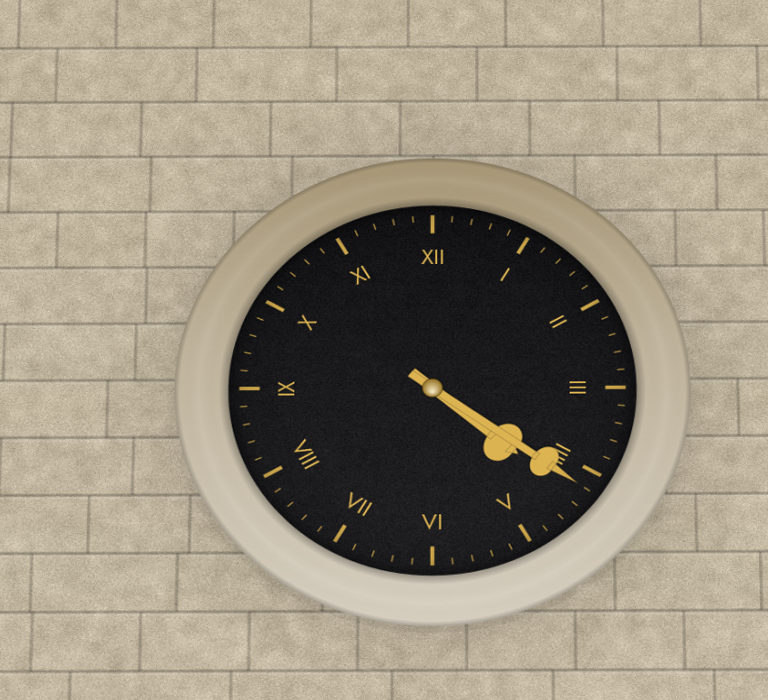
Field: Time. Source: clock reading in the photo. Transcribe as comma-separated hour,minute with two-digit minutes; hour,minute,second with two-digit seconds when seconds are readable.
4,21
